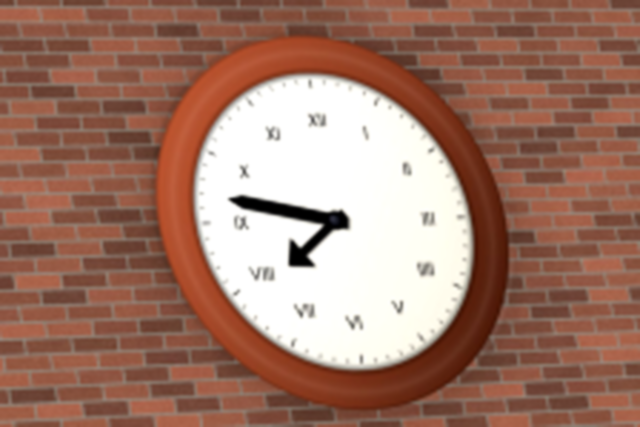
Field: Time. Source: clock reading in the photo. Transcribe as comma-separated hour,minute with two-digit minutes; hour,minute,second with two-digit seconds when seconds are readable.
7,47
